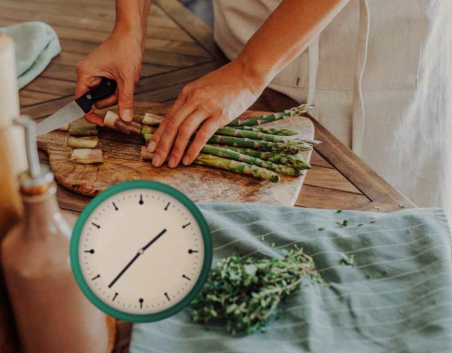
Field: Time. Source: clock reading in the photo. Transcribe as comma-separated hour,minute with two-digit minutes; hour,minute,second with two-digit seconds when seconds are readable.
1,37
